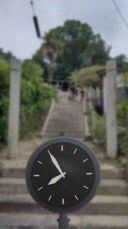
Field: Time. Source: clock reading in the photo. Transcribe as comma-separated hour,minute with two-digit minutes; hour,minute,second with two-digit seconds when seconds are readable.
7,55
